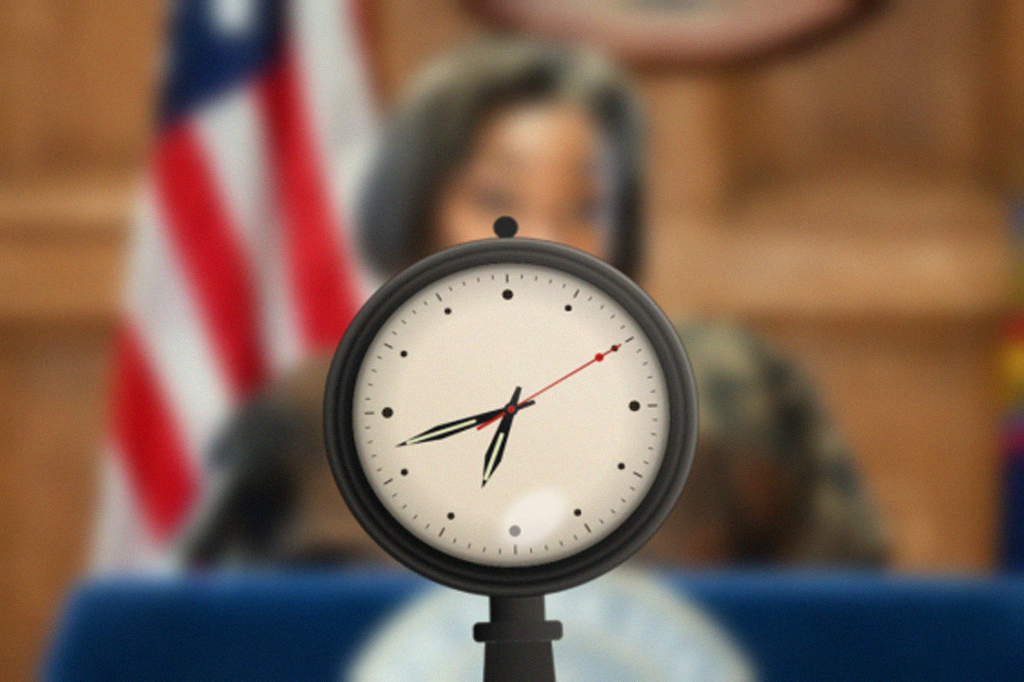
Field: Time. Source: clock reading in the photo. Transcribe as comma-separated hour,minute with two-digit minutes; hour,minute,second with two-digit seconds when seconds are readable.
6,42,10
